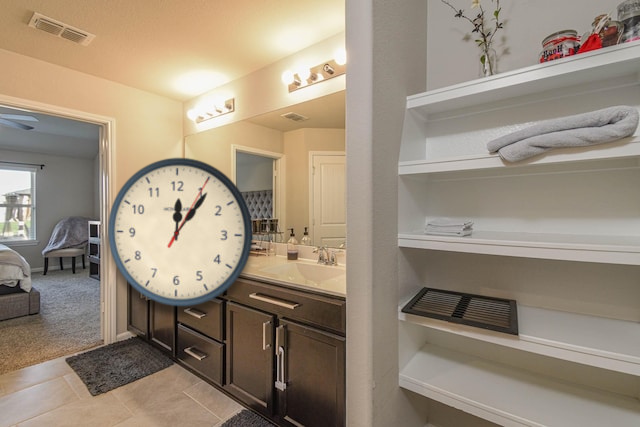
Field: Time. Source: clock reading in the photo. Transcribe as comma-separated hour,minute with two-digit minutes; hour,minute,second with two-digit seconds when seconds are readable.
12,06,05
